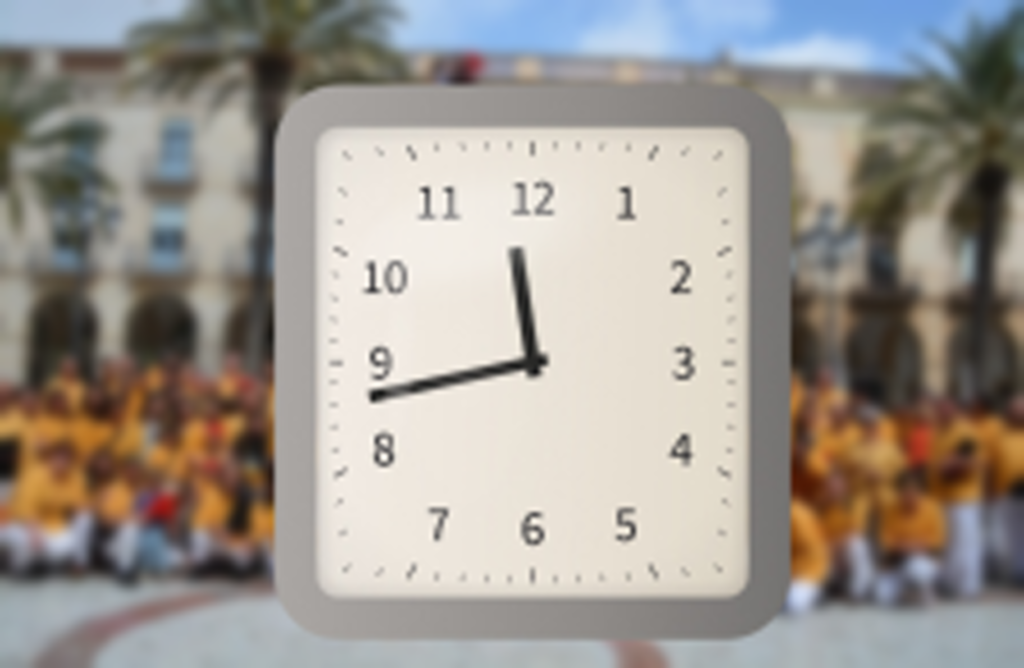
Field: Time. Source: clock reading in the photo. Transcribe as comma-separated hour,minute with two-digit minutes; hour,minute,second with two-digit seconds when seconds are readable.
11,43
